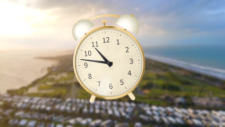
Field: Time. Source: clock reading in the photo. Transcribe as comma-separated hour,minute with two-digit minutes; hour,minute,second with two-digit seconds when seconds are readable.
10,47
